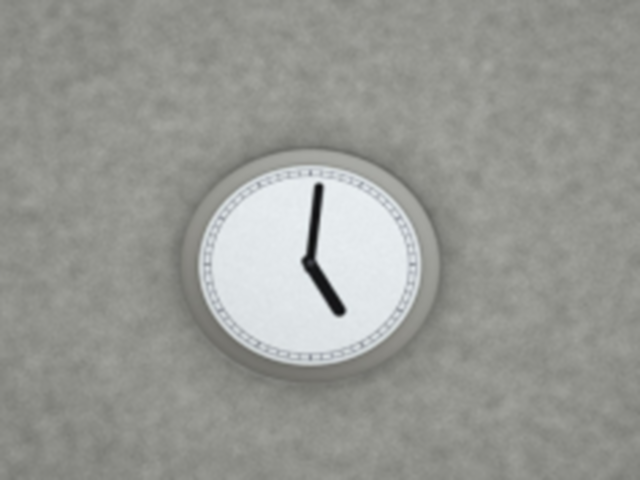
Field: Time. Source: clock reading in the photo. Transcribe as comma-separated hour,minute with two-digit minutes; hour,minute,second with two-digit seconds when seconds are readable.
5,01
